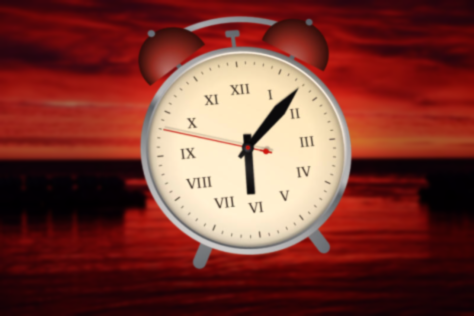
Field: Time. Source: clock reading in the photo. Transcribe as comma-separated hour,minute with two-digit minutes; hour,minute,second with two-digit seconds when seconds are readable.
6,07,48
